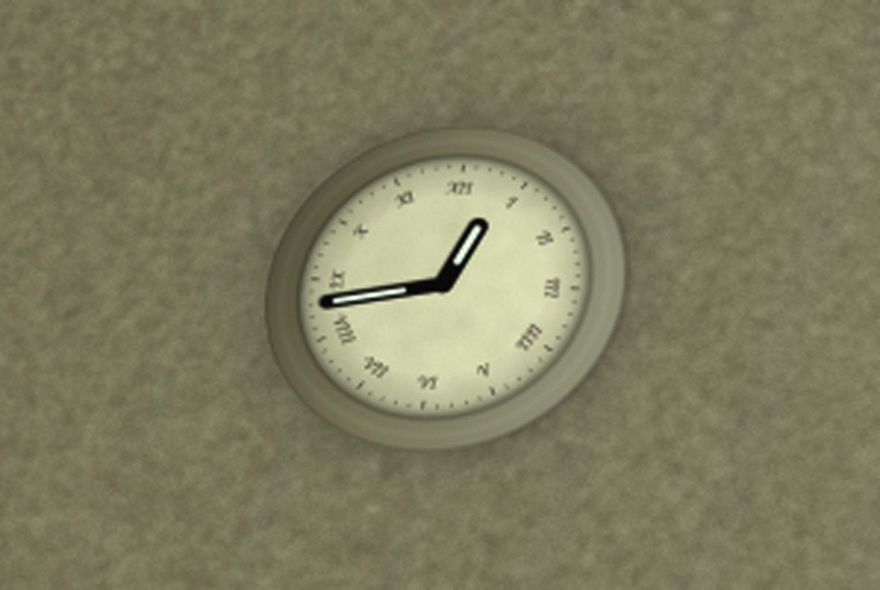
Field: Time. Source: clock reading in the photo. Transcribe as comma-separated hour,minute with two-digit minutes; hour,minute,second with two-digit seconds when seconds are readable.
12,43
